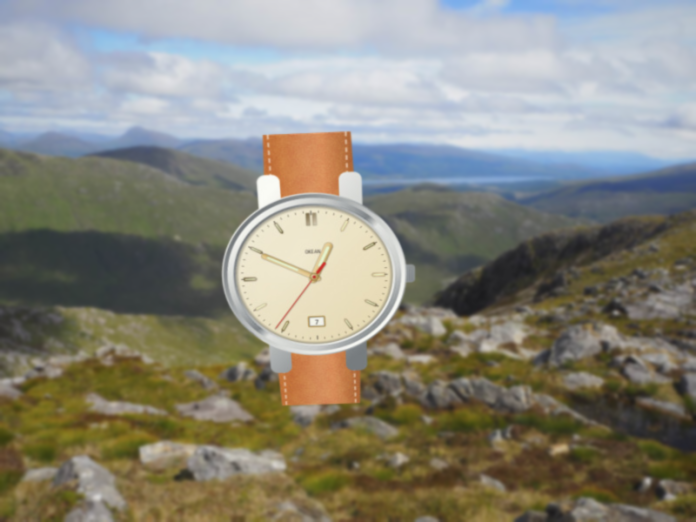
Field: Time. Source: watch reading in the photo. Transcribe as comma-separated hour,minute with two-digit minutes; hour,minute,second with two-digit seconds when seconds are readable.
12,49,36
